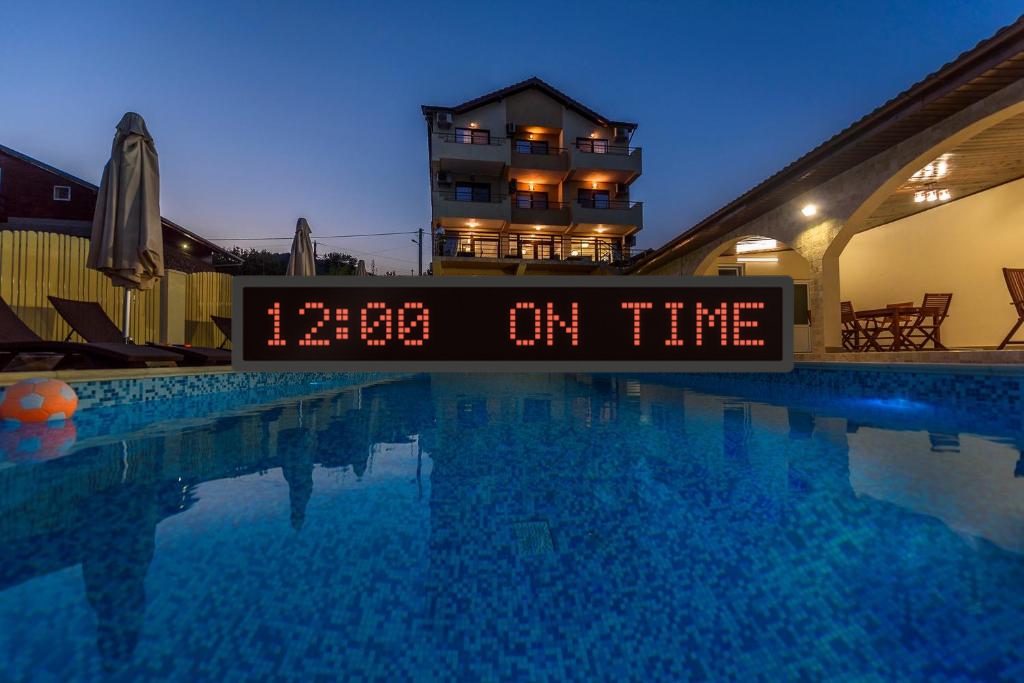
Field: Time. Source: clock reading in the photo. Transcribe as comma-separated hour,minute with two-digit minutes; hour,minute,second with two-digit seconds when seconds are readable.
12,00
